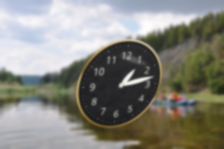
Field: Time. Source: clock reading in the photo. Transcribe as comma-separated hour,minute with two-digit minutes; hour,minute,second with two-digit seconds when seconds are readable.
1,13
